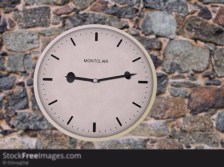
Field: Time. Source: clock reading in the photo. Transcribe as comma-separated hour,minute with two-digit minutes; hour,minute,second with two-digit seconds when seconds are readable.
9,13
